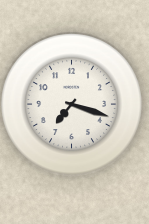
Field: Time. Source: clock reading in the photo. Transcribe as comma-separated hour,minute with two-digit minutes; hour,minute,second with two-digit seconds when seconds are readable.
7,18
